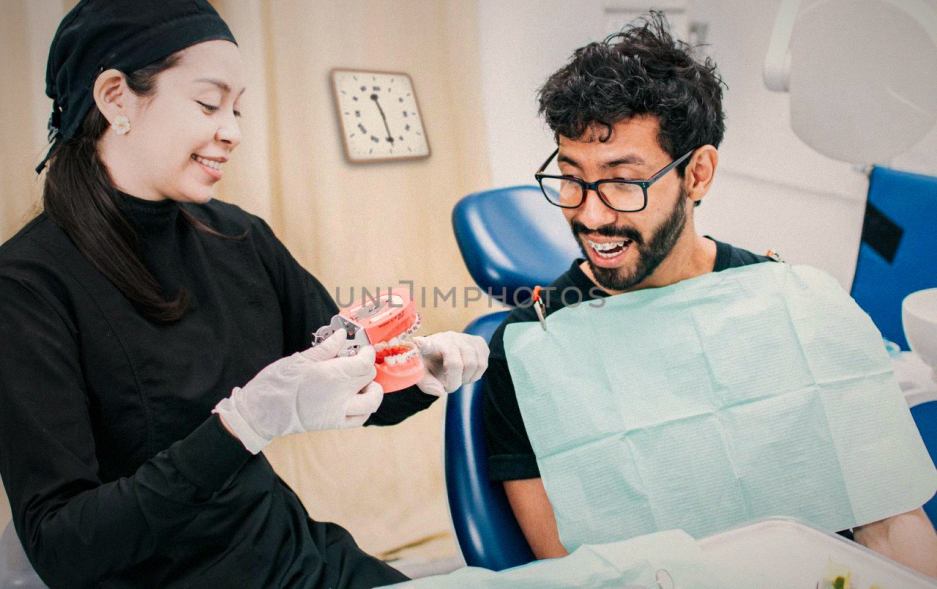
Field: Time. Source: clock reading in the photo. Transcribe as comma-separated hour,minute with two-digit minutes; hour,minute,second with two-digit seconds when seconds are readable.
11,29
